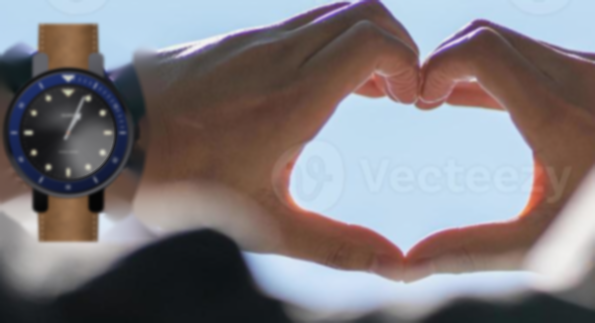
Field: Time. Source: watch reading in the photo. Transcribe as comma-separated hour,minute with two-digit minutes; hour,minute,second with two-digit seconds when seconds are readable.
1,04
